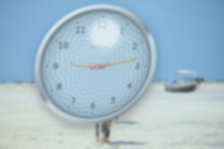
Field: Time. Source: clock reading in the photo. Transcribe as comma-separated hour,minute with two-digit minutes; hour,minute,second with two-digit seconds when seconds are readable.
9,13
